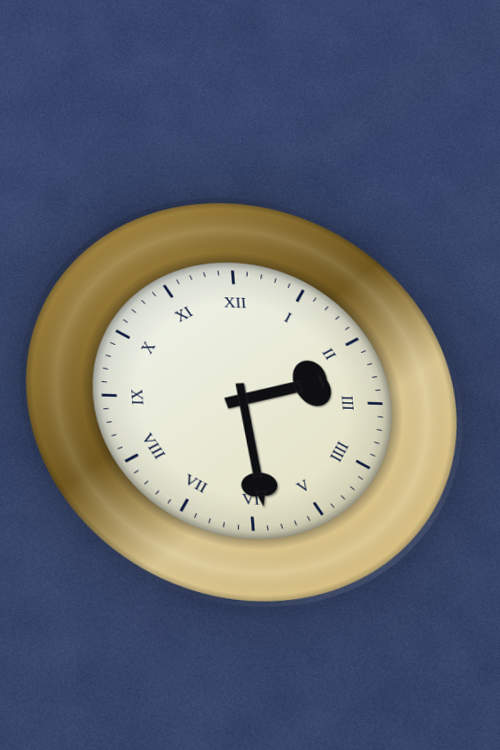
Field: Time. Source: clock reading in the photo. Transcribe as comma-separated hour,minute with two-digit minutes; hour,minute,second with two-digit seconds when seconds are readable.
2,29
